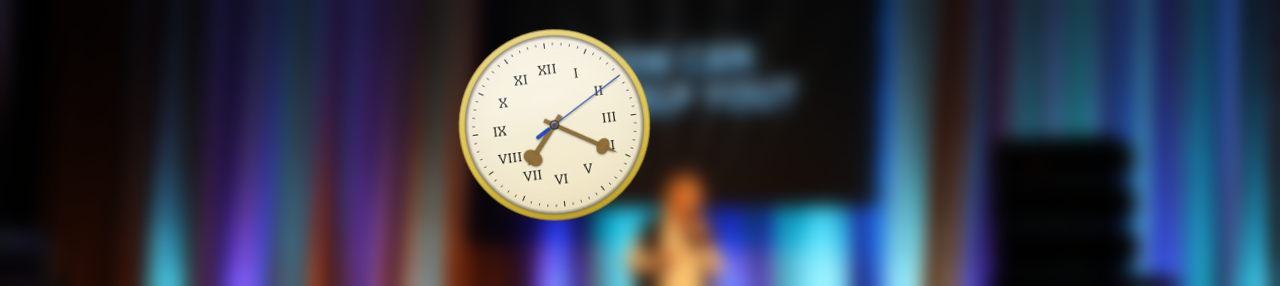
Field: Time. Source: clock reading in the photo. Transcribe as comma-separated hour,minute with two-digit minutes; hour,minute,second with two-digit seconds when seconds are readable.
7,20,10
